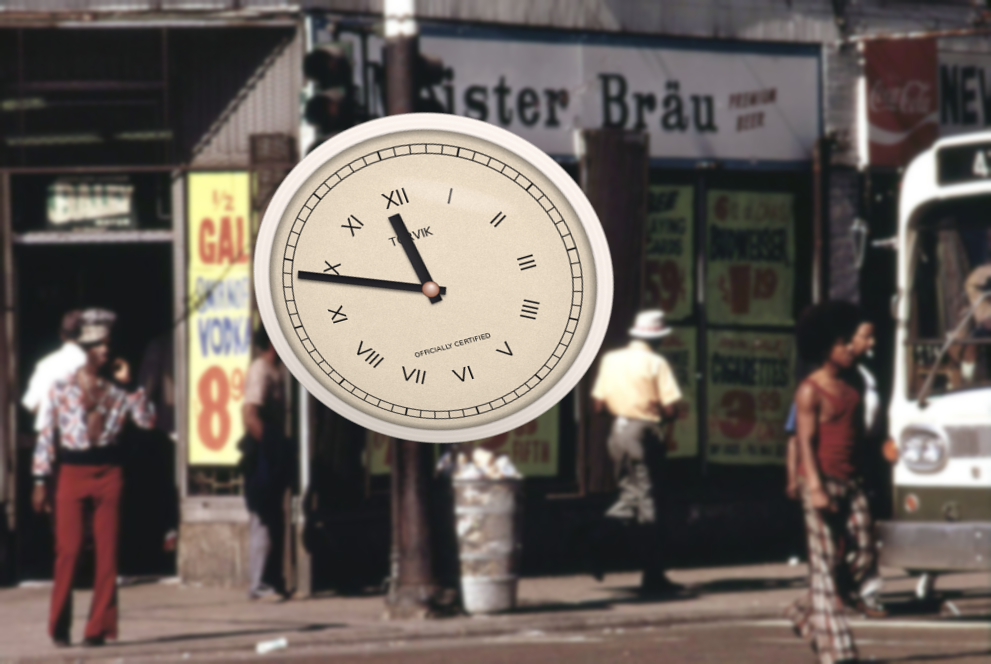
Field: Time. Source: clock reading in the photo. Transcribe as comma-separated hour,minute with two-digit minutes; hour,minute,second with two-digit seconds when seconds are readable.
11,49
